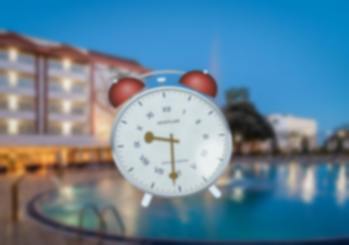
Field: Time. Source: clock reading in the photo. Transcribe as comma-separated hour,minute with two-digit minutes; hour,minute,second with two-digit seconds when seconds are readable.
9,31
